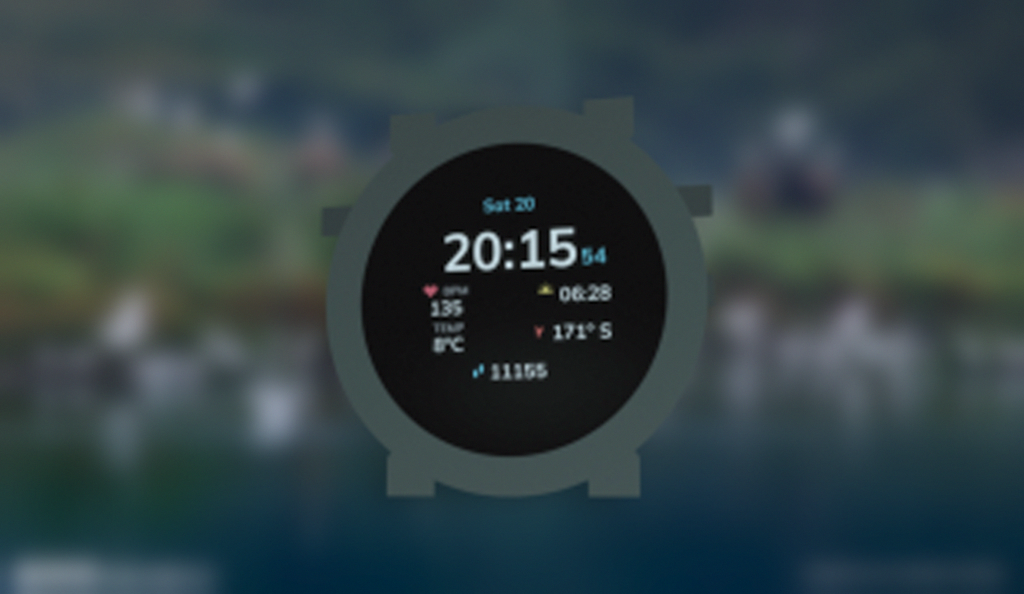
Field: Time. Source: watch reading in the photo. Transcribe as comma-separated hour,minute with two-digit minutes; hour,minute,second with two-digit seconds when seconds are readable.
20,15
